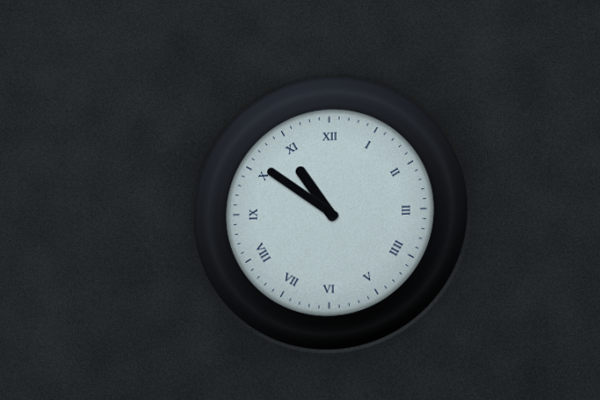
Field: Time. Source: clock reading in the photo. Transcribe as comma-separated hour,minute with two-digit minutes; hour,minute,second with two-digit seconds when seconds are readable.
10,51
